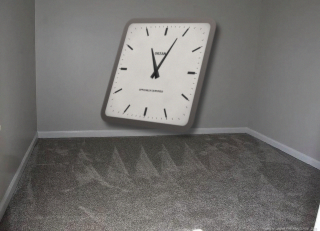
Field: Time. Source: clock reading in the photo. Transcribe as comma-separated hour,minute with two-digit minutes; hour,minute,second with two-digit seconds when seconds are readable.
11,04
